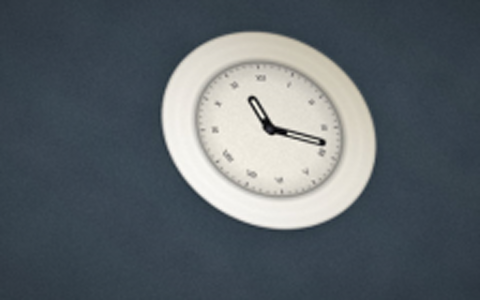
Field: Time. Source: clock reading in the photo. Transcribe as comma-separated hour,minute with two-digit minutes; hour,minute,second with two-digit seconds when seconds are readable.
11,18
